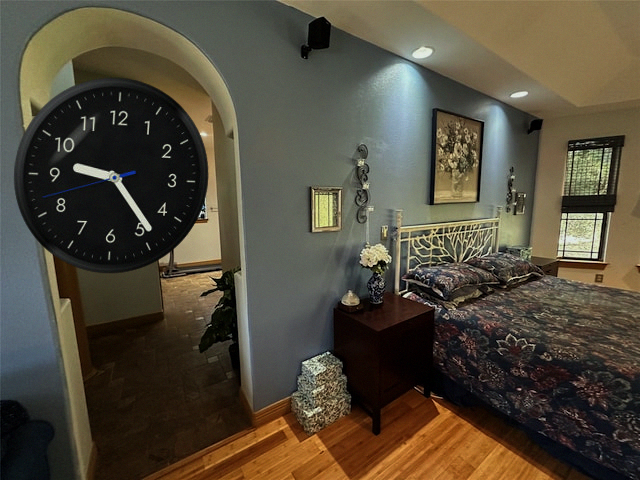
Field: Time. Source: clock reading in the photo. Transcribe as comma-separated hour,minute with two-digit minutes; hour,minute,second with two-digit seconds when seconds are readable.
9,23,42
